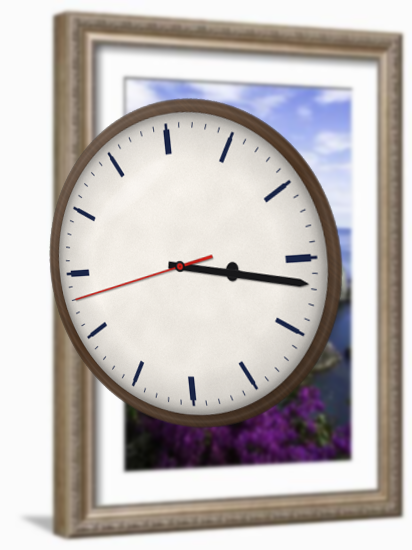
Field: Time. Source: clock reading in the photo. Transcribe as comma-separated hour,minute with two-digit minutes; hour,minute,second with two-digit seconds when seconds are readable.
3,16,43
